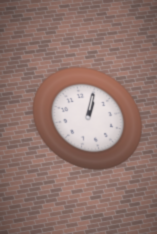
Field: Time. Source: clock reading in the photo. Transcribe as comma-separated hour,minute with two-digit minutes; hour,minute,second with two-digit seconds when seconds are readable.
1,05
